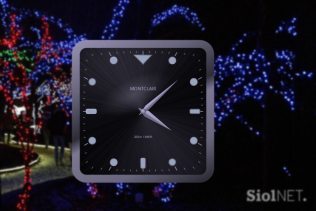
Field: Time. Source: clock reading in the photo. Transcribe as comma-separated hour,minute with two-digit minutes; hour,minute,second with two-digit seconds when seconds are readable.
4,08
